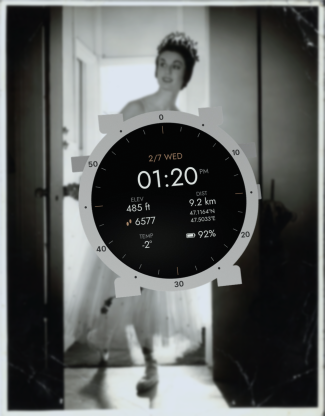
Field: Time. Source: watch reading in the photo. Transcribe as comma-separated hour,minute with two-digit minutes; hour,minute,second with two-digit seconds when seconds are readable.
1,20
